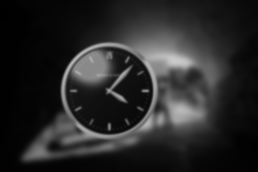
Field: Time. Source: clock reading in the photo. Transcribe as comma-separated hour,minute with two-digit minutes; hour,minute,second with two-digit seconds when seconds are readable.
4,07
